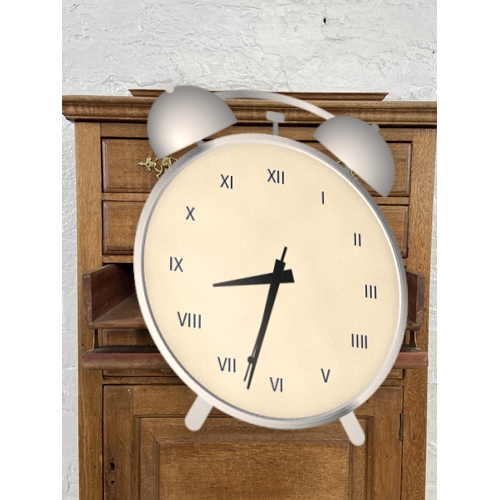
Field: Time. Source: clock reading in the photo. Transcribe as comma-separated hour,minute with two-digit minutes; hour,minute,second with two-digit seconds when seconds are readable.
8,32,33
